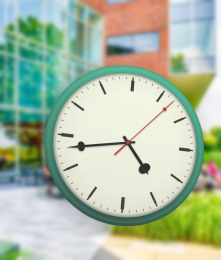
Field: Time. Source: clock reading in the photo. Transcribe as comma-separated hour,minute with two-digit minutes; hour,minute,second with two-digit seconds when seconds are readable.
4,43,07
